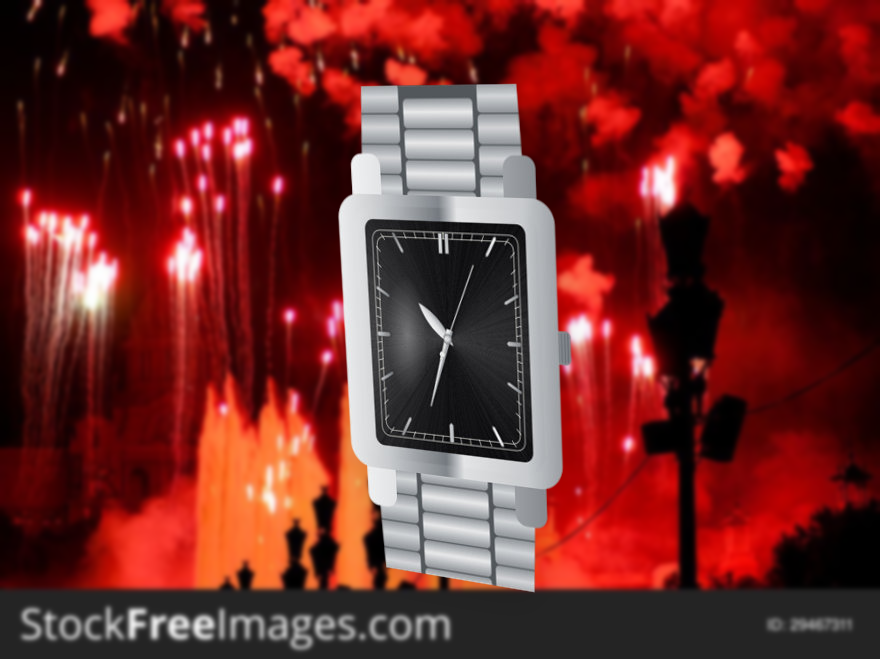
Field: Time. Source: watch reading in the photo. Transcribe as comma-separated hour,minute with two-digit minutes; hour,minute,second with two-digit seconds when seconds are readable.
10,33,04
